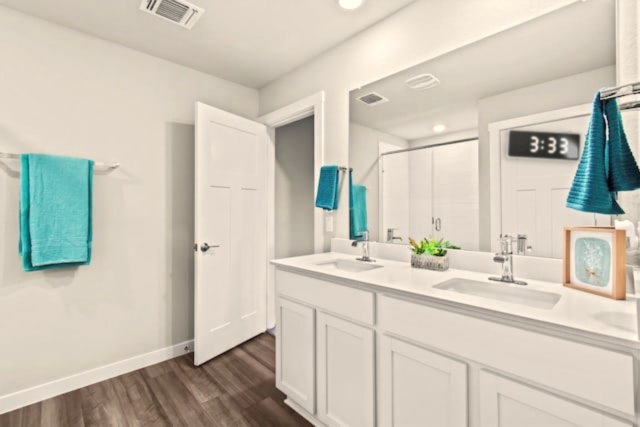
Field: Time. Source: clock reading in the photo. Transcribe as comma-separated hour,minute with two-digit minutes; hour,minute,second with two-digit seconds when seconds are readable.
3,33
